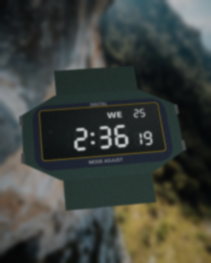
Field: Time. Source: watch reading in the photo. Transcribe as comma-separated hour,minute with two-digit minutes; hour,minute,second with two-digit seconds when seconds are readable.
2,36,19
